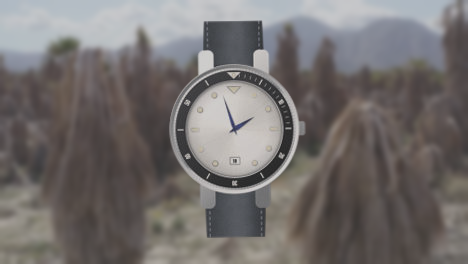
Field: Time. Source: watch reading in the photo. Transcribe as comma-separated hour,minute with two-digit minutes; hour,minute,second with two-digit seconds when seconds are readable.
1,57
